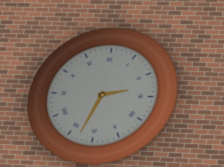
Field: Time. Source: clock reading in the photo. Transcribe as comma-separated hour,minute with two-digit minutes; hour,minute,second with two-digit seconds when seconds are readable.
2,33
